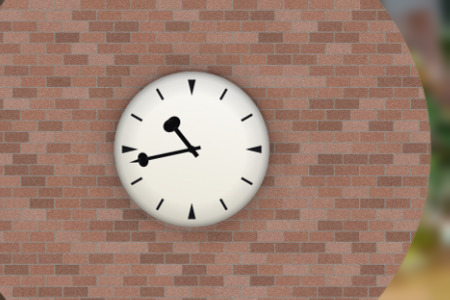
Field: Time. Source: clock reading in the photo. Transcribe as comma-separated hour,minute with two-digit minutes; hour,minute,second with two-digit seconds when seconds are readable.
10,43
